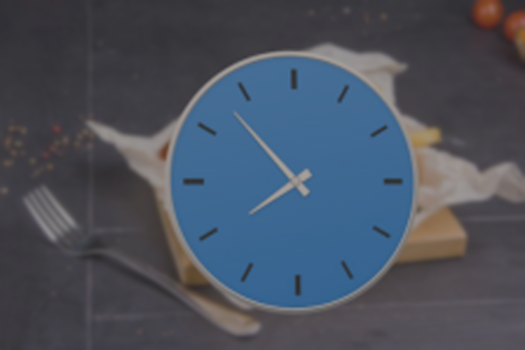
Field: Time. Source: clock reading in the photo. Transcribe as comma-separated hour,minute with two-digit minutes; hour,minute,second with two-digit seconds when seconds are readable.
7,53
